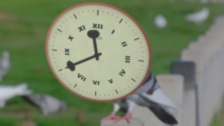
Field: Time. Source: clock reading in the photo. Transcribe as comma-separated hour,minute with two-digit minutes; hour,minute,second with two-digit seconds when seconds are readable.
11,40
